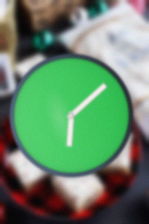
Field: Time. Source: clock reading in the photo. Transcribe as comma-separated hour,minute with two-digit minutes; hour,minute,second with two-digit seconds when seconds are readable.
6,08
